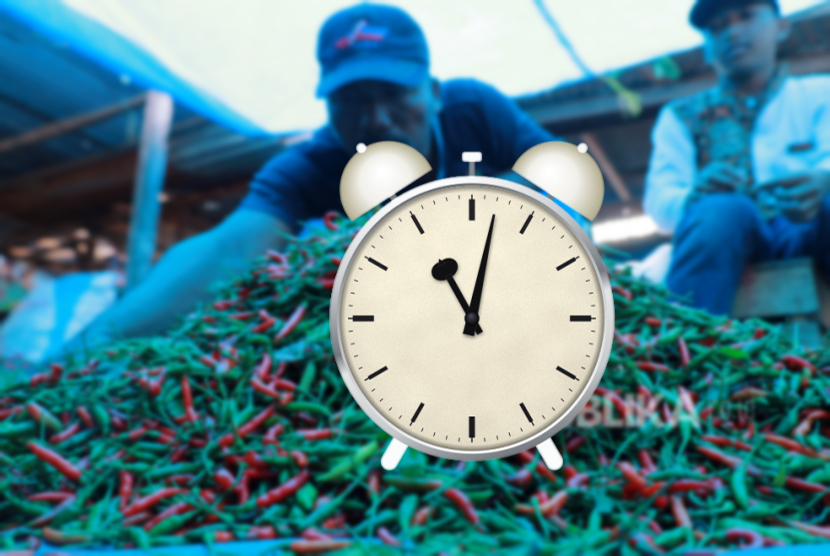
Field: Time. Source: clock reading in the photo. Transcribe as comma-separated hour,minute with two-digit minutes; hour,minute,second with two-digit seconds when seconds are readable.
11,02
